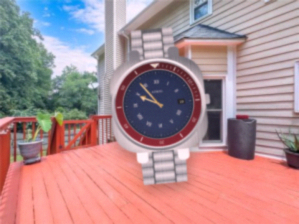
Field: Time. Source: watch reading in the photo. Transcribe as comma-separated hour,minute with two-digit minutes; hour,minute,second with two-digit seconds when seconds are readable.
9,54
